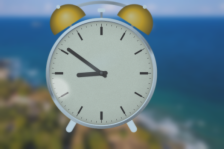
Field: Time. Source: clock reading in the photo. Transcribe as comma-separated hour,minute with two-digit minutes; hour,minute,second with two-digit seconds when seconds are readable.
8,51
